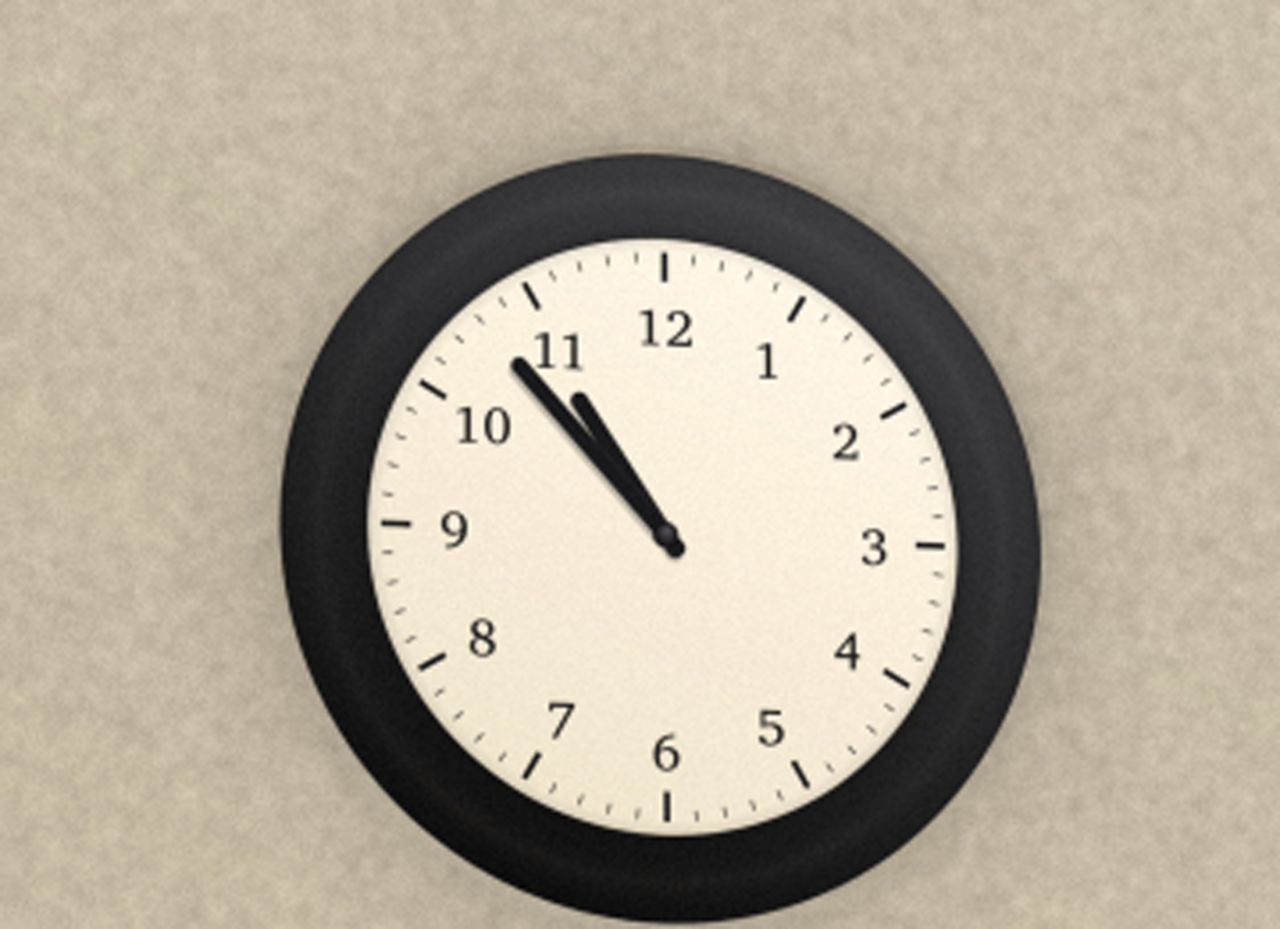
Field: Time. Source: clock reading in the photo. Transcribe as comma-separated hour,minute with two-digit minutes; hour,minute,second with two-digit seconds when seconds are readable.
10,53
